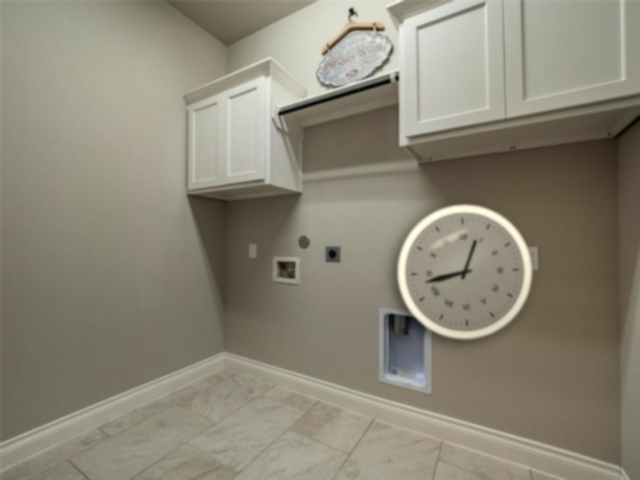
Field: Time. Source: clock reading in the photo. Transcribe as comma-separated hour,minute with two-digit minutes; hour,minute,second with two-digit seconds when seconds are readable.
12,43
